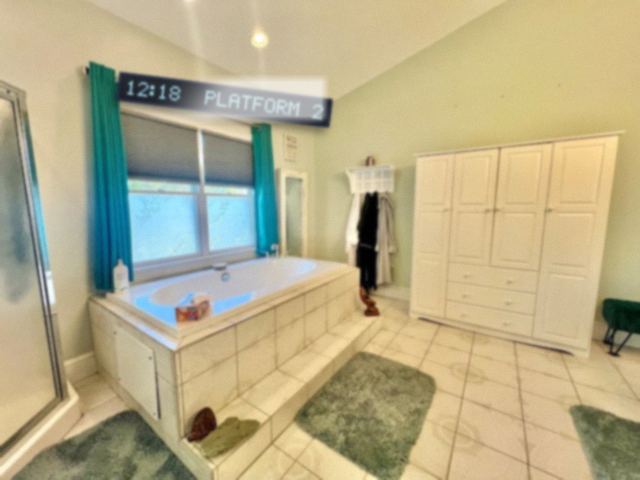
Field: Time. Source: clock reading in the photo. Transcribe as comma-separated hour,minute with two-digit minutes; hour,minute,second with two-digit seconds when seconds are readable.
12,18
